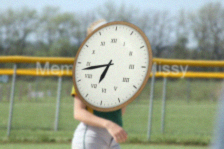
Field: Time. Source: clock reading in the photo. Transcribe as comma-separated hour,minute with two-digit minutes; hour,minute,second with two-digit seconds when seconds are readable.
6,43
